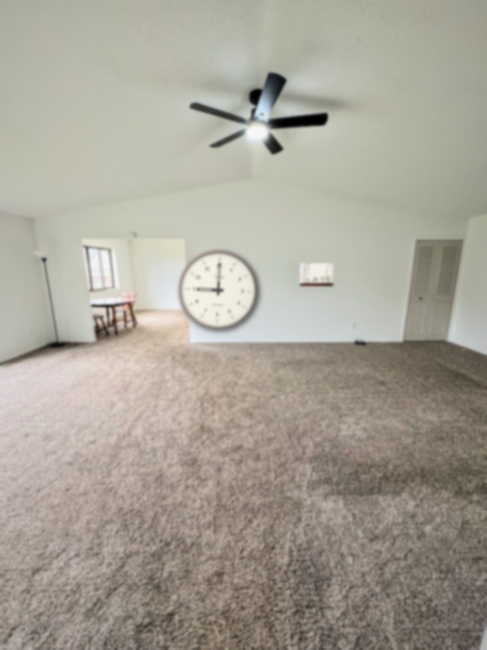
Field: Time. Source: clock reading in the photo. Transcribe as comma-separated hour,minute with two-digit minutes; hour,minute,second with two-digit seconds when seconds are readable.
9,00
